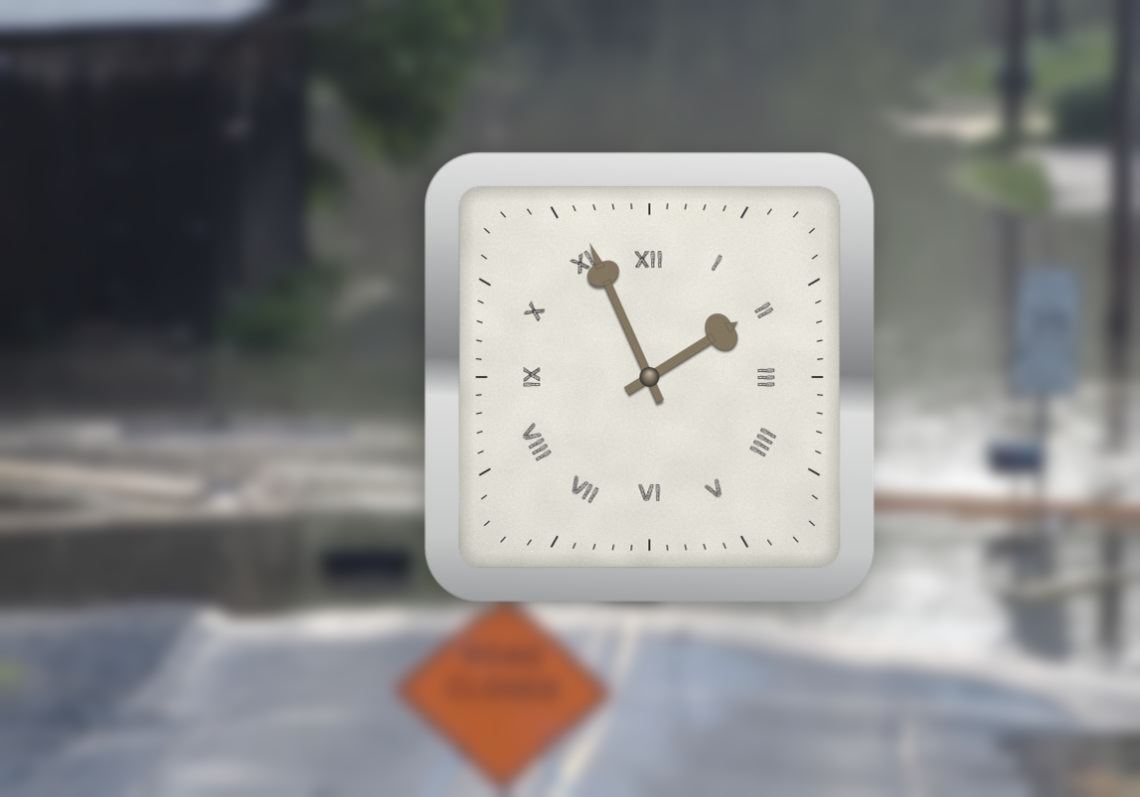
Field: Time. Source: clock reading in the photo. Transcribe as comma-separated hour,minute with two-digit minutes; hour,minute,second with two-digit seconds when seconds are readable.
1,56
